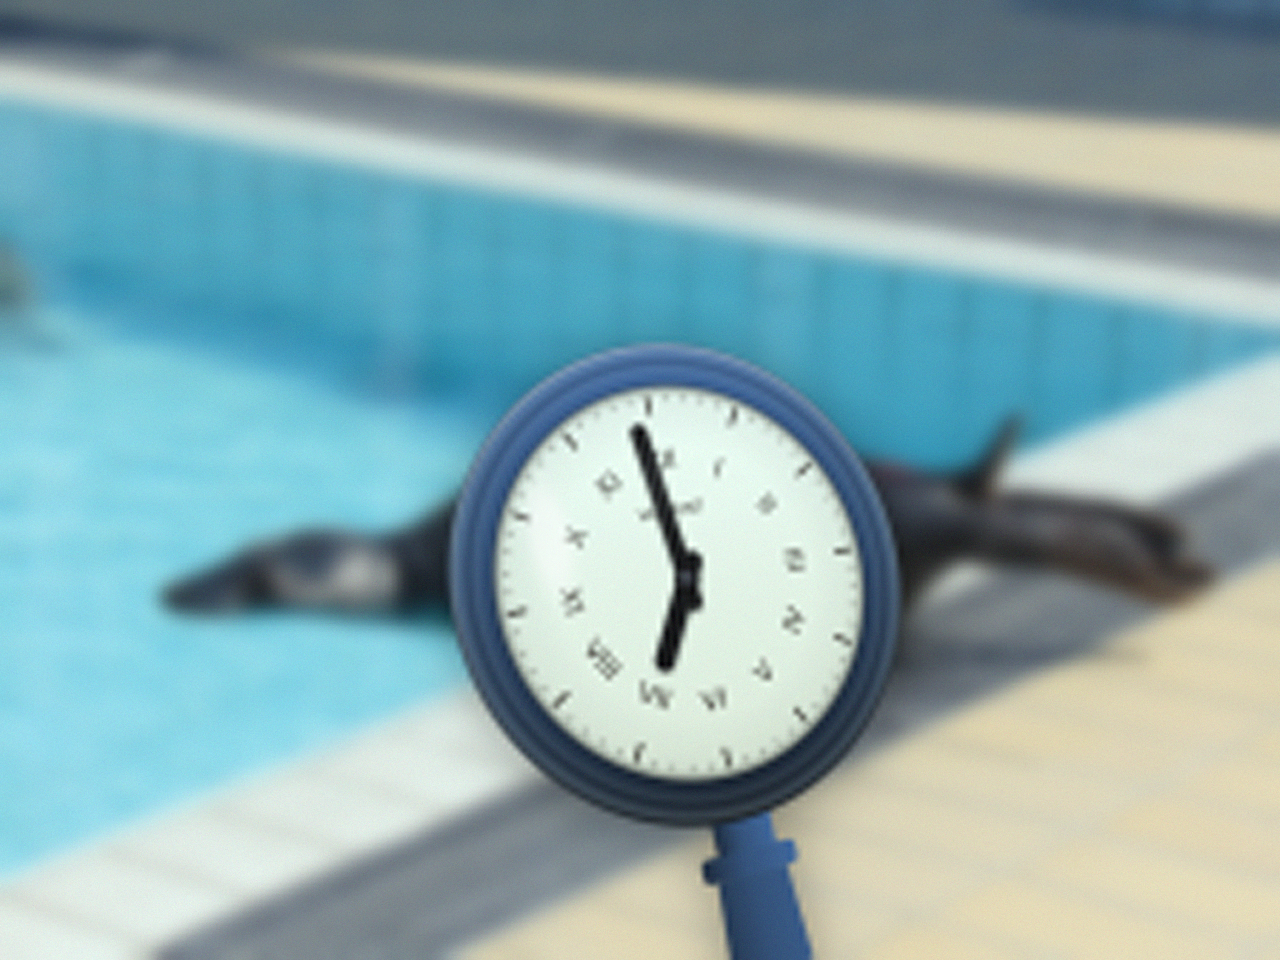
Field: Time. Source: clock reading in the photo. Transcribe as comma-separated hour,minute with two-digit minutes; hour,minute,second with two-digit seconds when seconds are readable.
6,59
